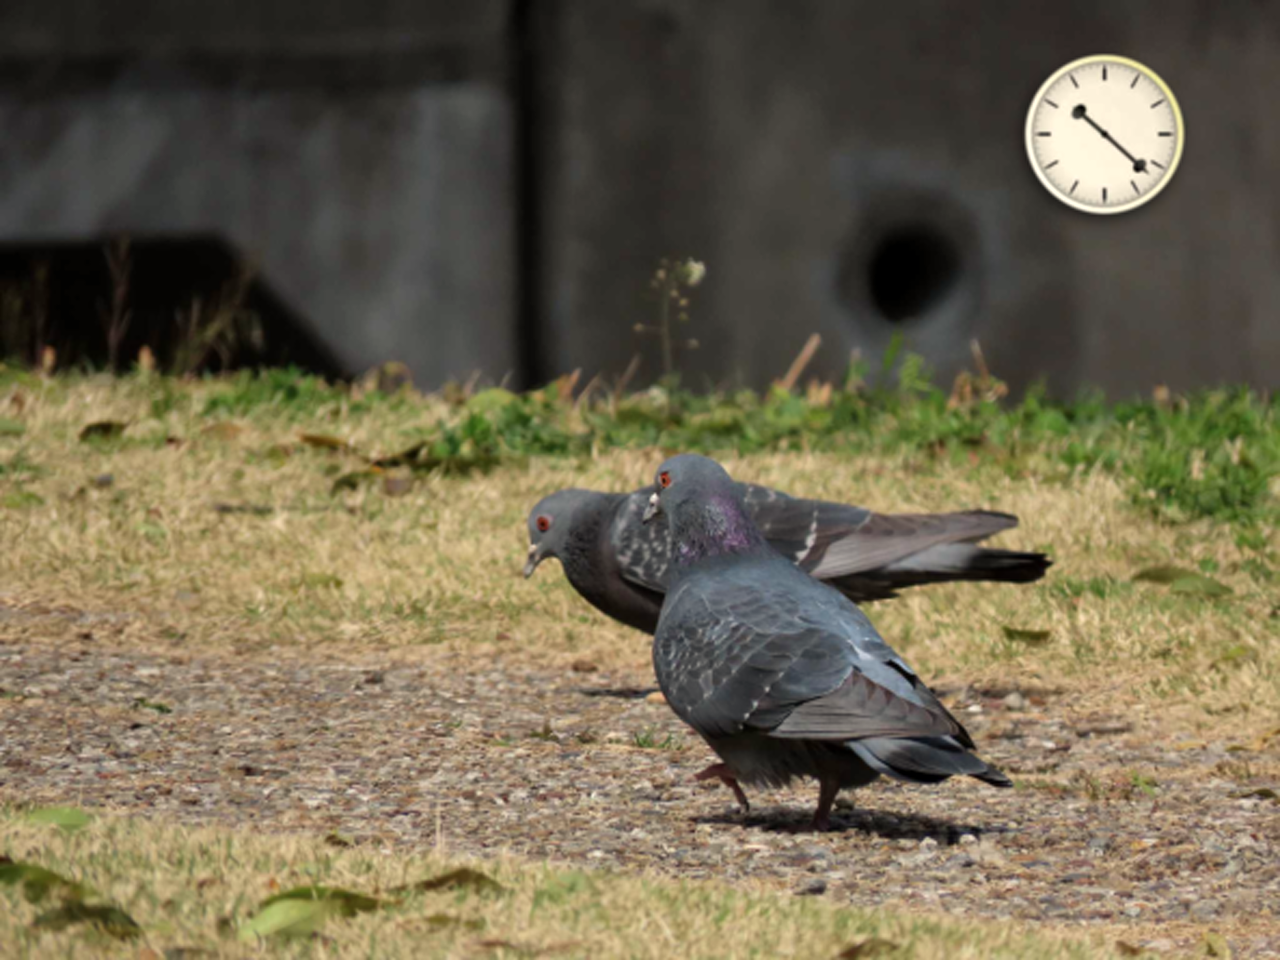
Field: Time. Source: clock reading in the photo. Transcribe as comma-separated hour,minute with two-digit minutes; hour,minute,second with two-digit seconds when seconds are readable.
10,22
